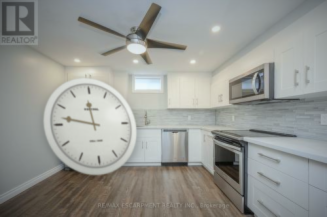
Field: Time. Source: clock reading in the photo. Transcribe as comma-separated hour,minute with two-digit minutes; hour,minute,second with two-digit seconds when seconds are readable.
11,47
